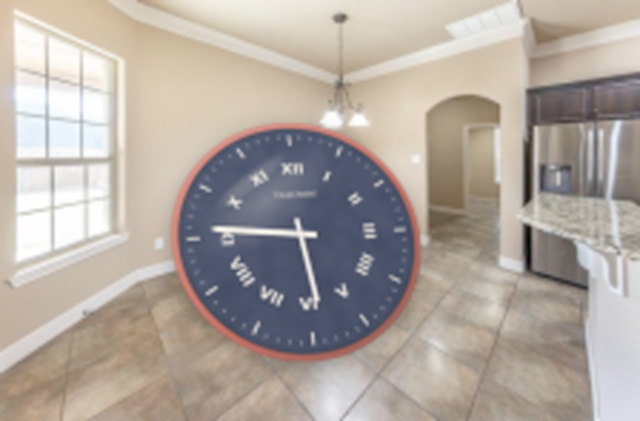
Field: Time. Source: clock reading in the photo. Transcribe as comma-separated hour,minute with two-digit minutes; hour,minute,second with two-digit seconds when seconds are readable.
5,46
